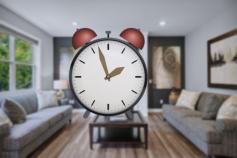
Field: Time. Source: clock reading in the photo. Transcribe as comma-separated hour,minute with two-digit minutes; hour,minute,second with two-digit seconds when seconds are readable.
1,57
